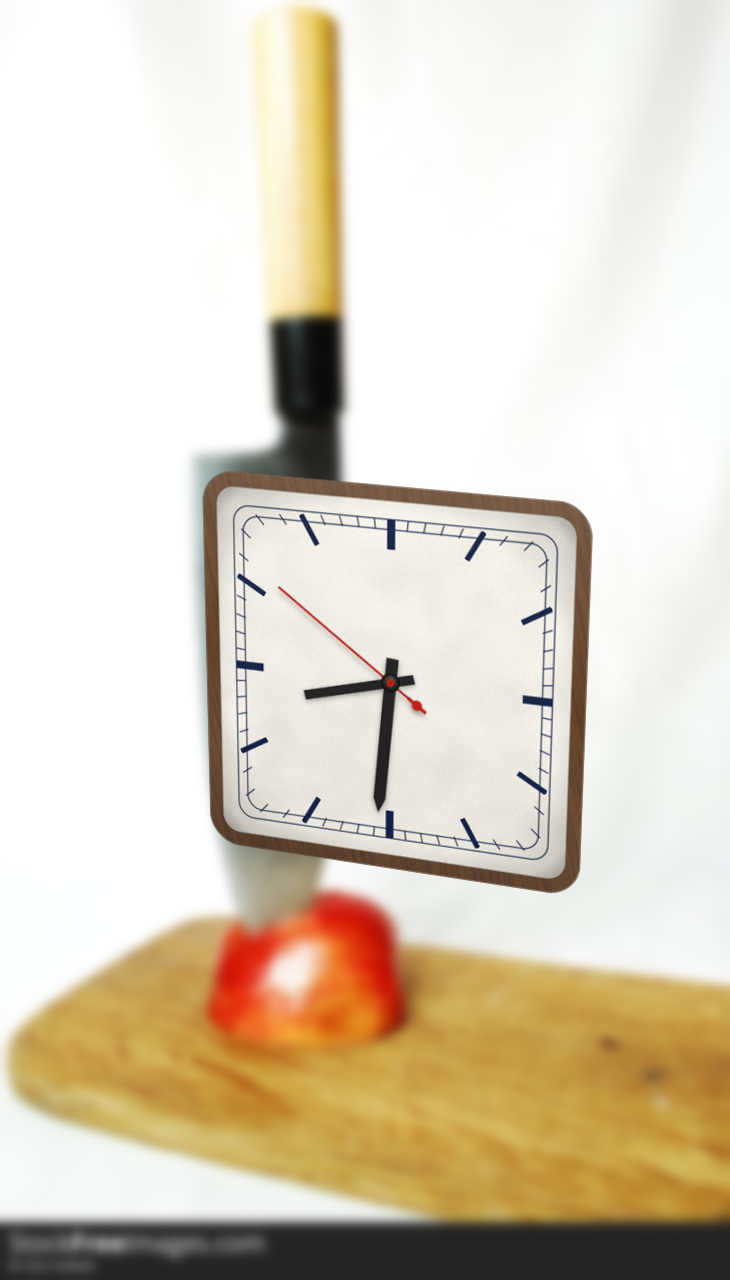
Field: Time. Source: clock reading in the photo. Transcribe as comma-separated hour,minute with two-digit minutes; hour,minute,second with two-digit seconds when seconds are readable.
8,30,51
